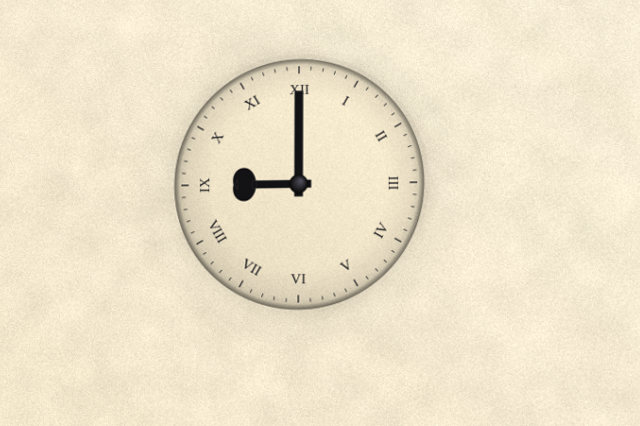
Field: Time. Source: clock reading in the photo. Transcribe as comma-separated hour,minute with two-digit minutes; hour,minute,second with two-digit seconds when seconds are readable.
9,00
